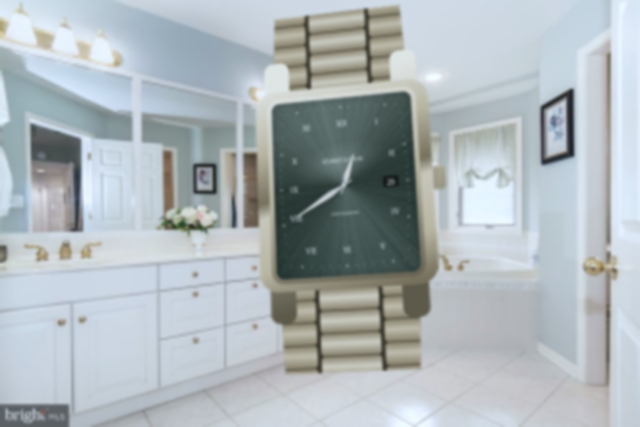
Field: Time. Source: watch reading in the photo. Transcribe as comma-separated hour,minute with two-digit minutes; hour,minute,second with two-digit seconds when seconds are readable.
12,40
